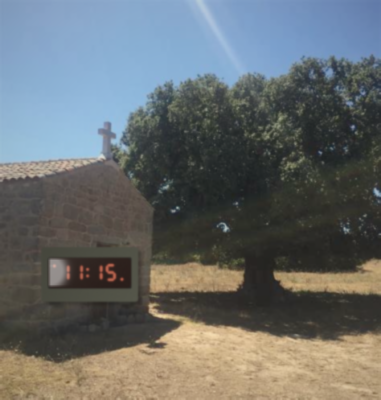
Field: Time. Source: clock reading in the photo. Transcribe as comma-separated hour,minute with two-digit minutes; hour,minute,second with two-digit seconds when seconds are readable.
11,15
